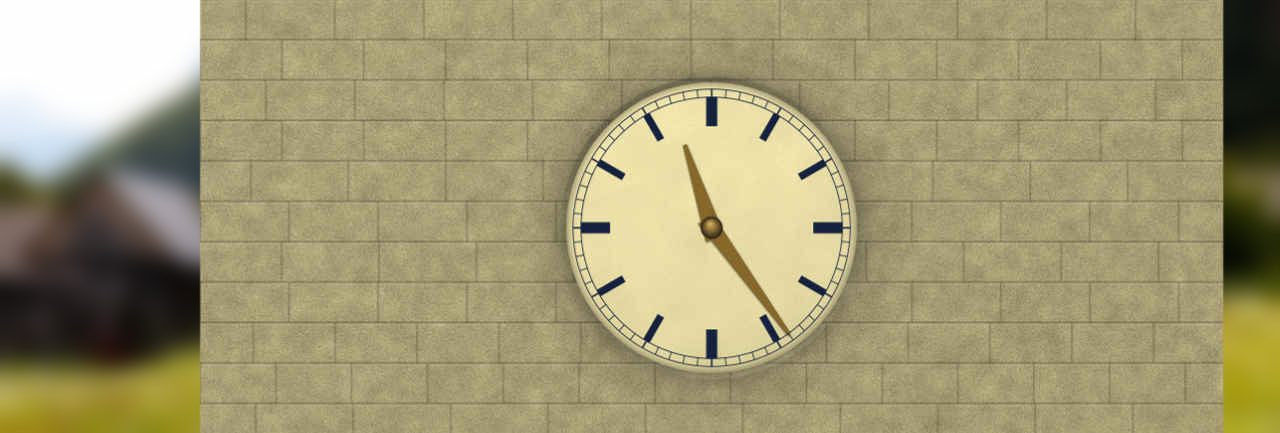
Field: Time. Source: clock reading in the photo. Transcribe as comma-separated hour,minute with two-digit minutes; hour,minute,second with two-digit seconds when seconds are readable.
11,24
